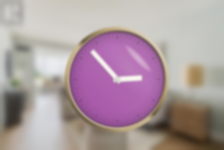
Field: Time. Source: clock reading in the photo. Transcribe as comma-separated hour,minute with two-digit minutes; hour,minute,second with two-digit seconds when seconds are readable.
2,53
